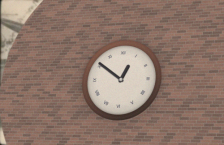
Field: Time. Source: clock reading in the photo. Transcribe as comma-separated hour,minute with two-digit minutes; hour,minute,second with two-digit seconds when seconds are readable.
12,51
